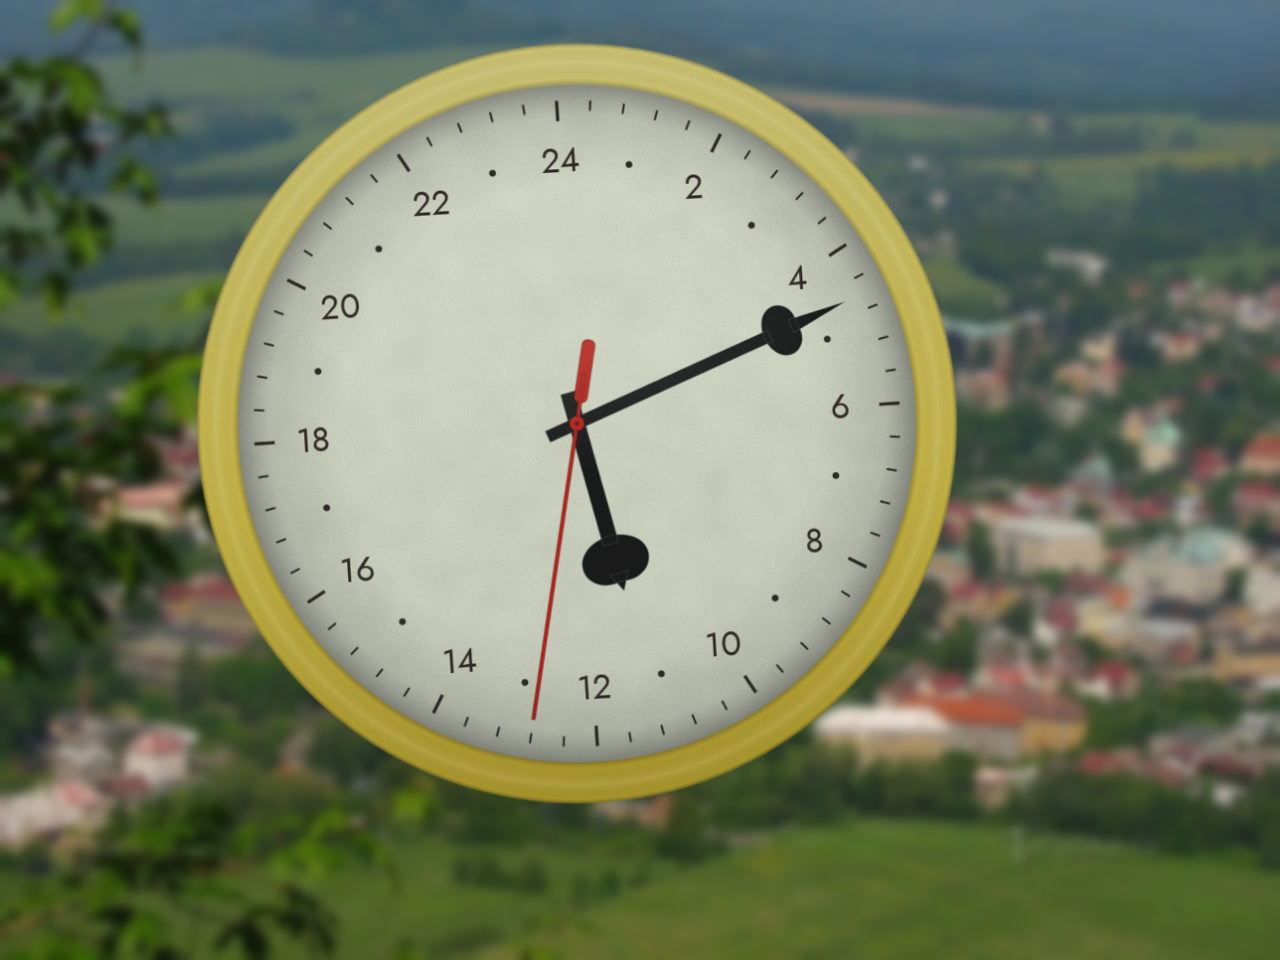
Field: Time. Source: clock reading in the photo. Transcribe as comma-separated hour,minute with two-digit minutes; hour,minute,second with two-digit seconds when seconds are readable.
11,11,32
